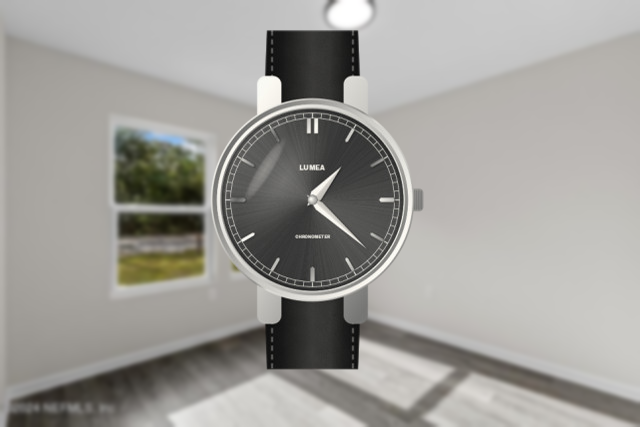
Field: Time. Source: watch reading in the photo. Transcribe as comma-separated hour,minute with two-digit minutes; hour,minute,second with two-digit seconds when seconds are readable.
1,22
